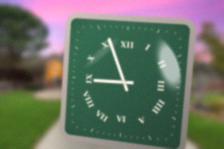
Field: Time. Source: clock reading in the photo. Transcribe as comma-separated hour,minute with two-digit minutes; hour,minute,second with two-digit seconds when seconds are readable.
8,56
